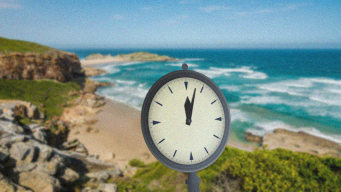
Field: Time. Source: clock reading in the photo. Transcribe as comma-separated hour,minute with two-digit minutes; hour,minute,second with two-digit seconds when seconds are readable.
12,03
